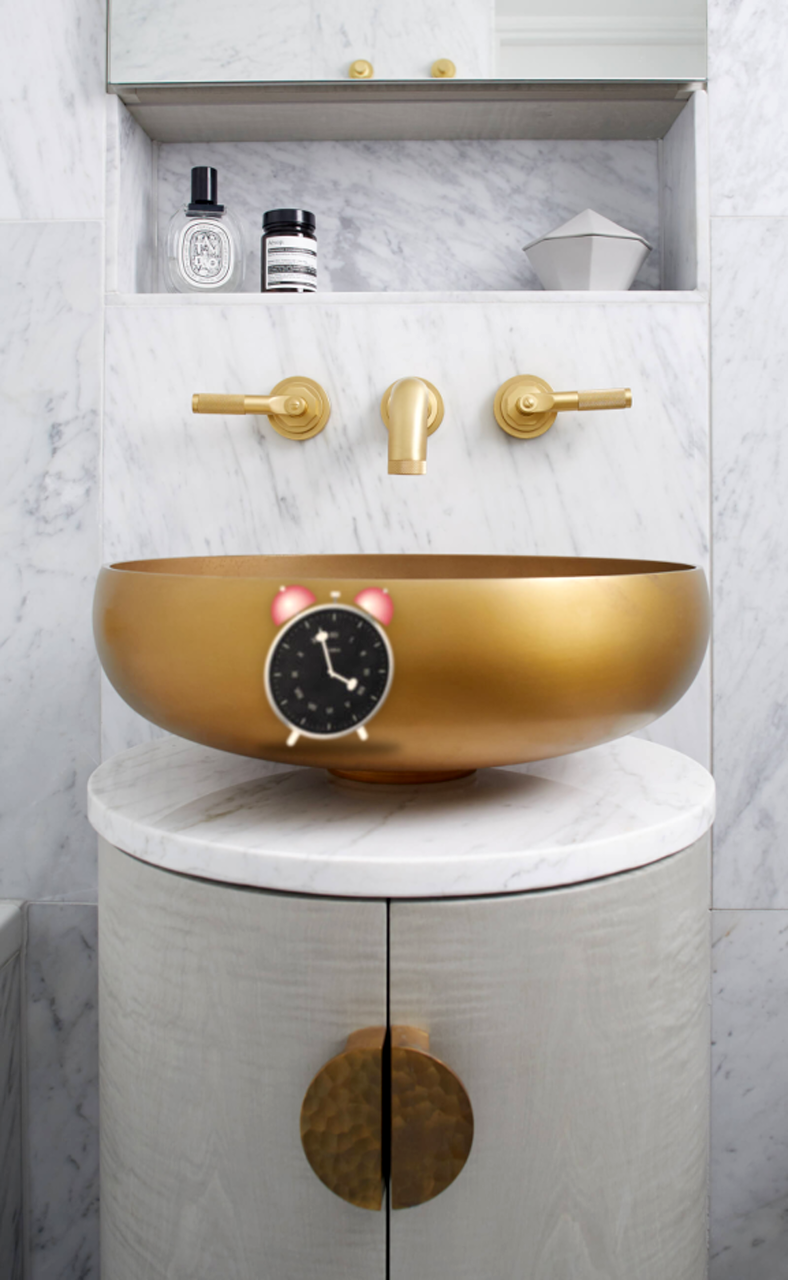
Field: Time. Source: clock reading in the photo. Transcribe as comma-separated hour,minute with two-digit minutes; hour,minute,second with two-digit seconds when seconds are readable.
3,57
